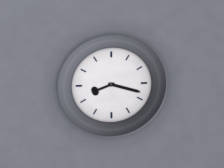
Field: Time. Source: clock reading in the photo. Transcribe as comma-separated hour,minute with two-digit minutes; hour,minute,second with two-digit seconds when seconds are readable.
8,18
